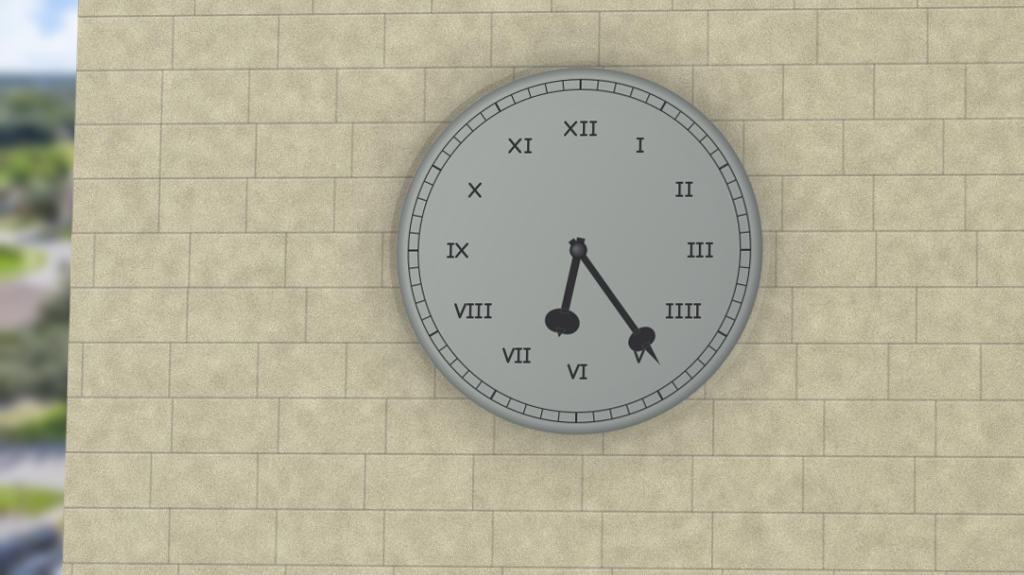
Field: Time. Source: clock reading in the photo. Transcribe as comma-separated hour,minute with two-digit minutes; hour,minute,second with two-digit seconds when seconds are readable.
6,24
